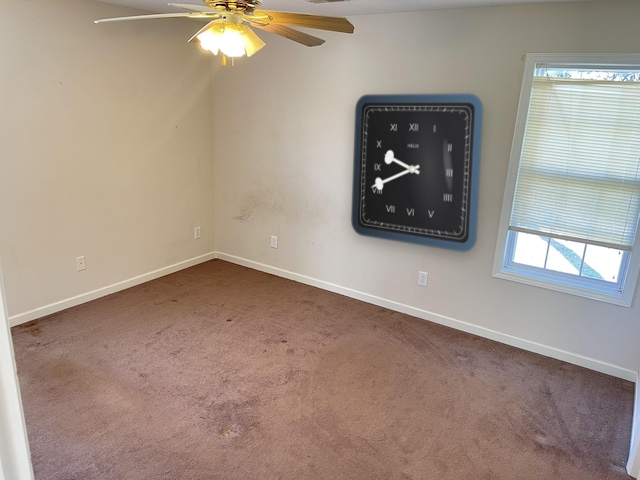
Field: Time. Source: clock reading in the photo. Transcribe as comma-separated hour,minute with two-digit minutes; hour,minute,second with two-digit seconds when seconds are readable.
9,41
